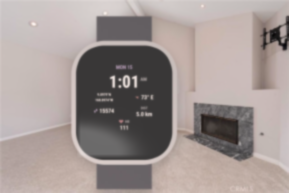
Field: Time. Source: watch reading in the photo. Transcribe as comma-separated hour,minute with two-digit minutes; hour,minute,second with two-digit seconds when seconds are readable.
1,01
